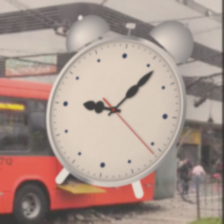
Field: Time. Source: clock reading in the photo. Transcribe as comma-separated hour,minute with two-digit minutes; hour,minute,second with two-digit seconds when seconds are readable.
9,06,21
